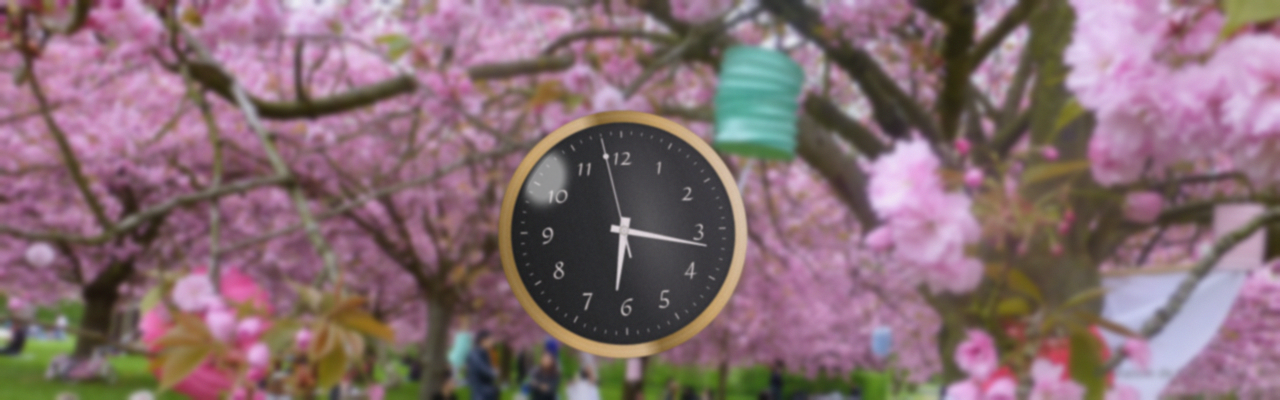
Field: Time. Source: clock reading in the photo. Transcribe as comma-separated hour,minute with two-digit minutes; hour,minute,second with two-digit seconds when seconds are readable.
6,16,58
